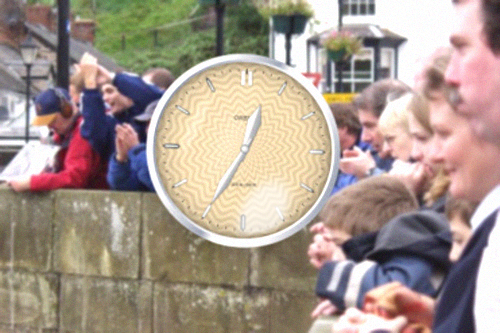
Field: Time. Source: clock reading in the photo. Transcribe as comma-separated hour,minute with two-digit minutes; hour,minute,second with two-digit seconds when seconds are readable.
12,35
